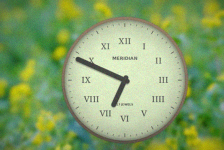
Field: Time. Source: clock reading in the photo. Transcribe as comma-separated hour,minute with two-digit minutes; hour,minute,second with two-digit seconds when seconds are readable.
6,49
